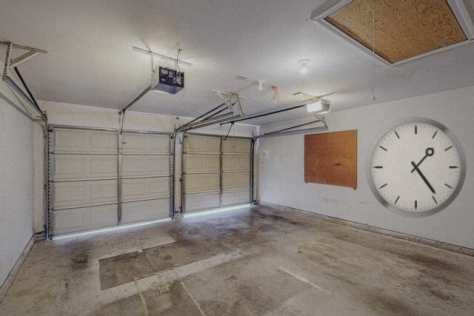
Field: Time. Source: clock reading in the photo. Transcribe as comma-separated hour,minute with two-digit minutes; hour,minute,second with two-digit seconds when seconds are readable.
1,24
